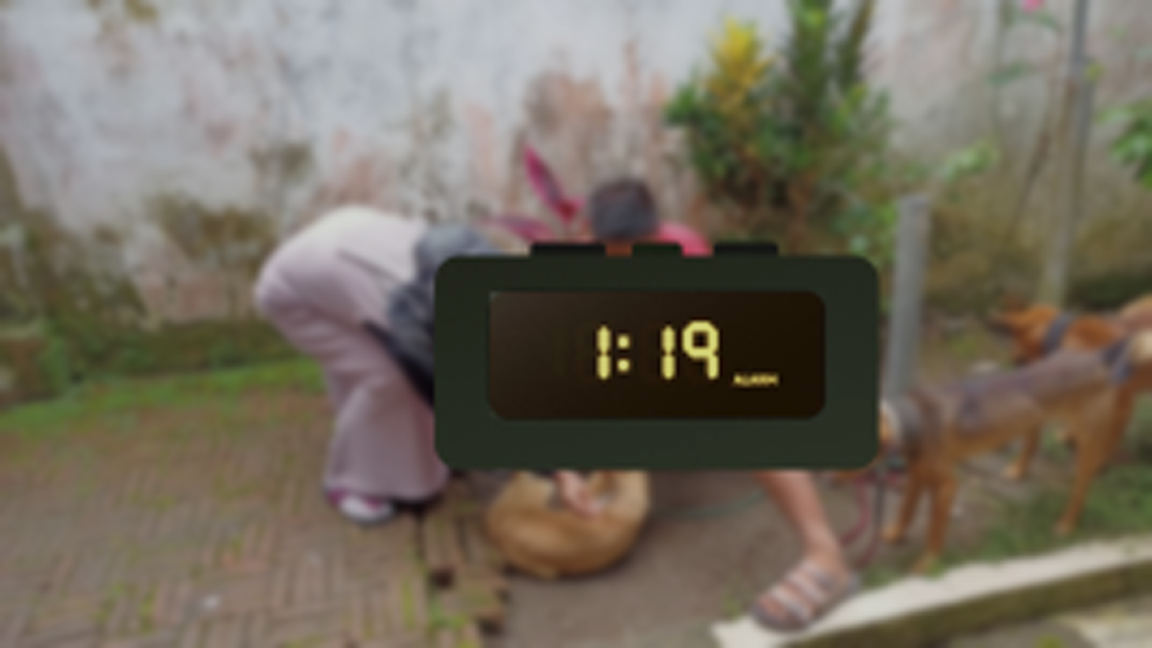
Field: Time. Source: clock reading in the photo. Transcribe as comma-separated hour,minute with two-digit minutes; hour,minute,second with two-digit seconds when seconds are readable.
1,19
